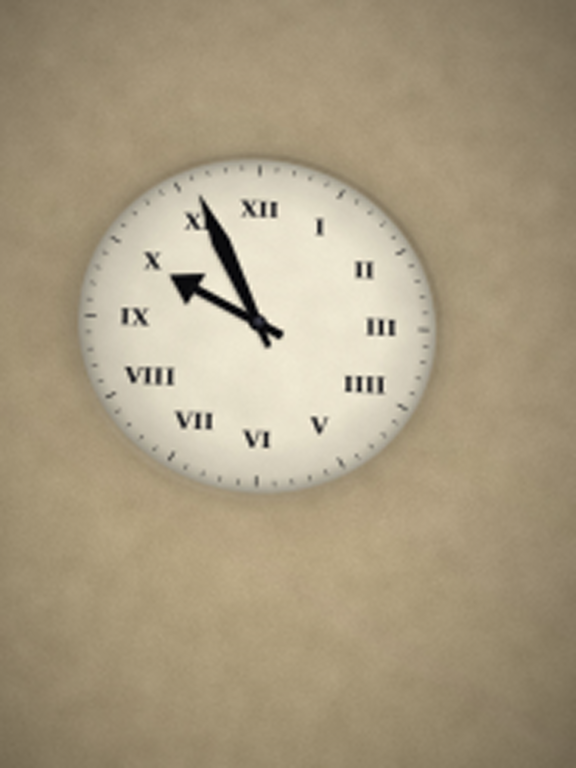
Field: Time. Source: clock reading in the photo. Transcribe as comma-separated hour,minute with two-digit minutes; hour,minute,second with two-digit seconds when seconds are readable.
9,56
